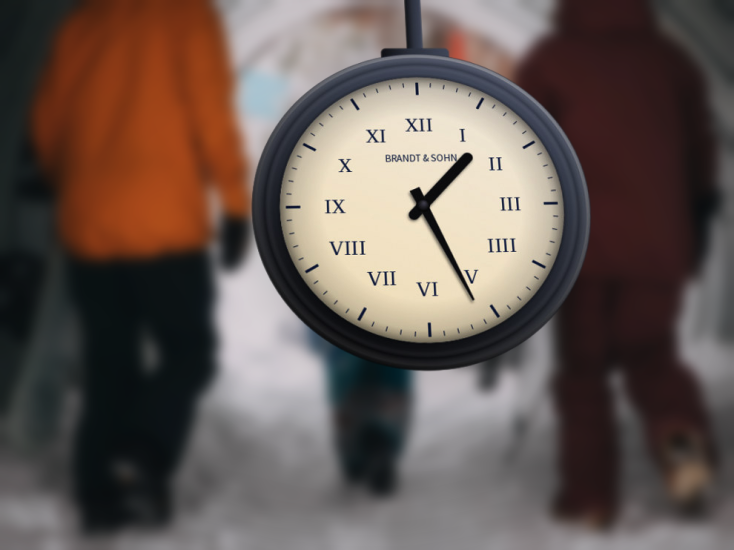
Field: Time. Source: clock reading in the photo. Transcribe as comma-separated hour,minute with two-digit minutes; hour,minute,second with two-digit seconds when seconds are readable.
1,26
